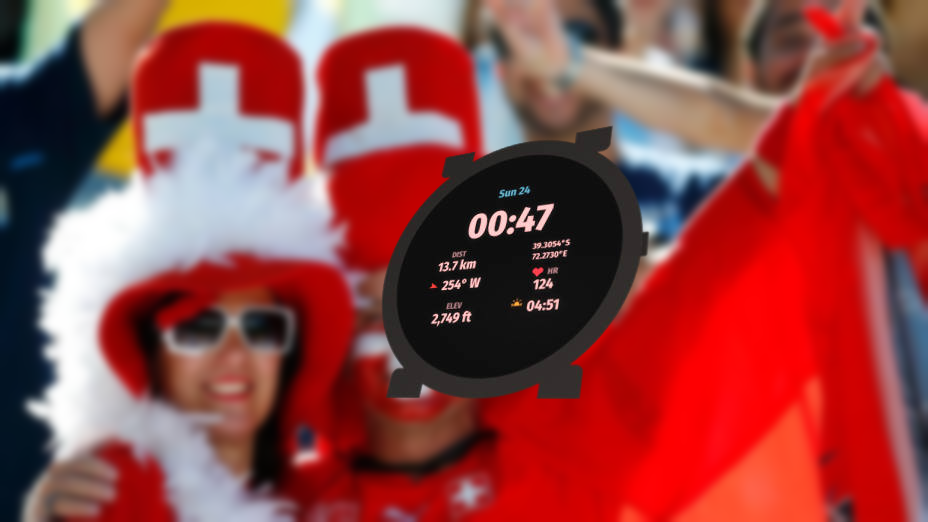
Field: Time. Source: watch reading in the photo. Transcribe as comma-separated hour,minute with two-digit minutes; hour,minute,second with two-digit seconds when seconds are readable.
0,47
